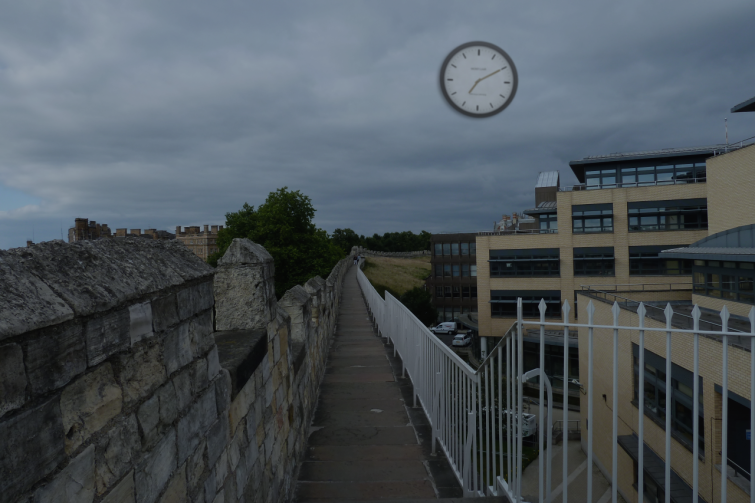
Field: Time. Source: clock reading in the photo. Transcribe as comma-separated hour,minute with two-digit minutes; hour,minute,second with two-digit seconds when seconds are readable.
7,10
